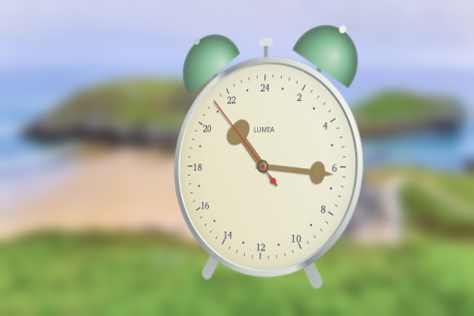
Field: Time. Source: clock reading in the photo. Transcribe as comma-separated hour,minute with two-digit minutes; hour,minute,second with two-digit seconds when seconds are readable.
21,15,53
